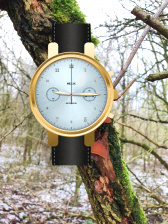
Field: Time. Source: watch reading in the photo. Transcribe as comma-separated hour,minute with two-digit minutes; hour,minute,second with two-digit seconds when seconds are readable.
9,15
